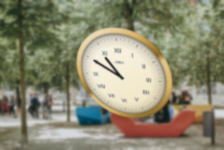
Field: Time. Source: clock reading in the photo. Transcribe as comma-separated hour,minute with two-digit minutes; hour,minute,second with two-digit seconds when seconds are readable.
10,50
